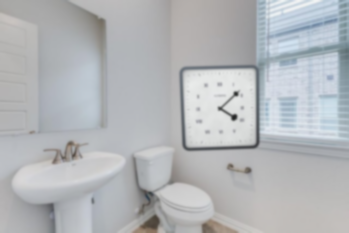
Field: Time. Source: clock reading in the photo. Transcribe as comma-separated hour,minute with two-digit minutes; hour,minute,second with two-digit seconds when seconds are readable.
4,08
